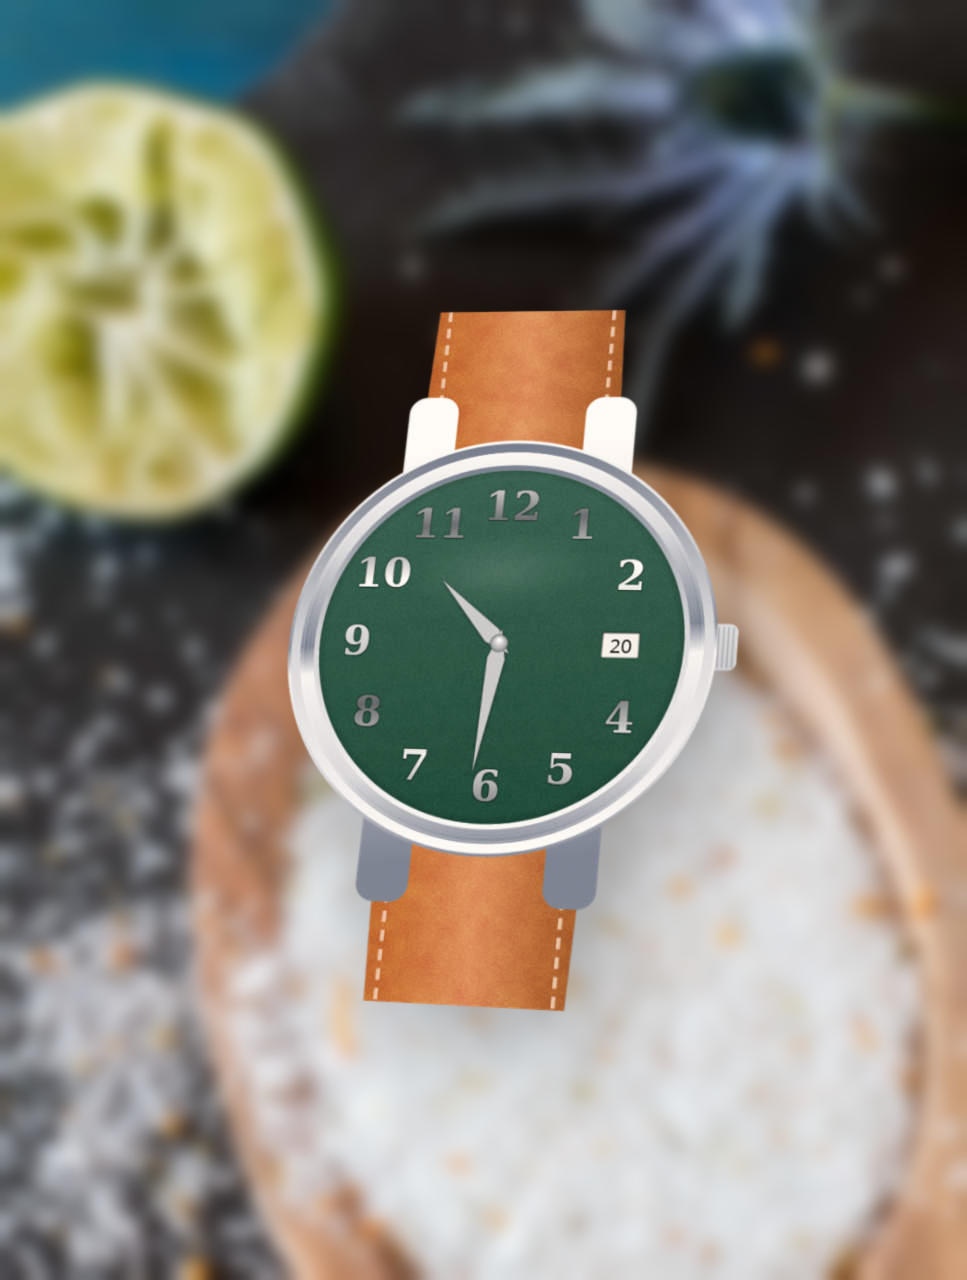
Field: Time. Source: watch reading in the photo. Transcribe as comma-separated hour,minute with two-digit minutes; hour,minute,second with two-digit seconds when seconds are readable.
10,31
